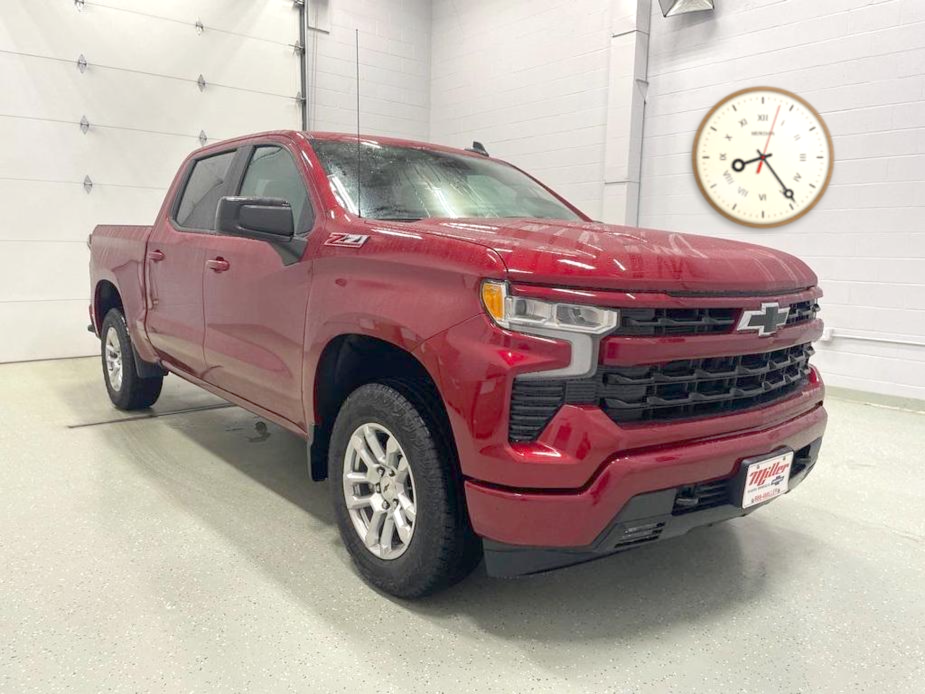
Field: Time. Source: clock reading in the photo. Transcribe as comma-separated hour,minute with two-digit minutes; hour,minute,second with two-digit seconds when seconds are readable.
8,24,03
